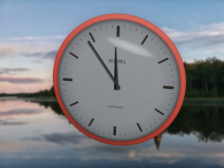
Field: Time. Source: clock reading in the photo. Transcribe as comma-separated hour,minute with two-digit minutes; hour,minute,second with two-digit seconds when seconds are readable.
11,54
